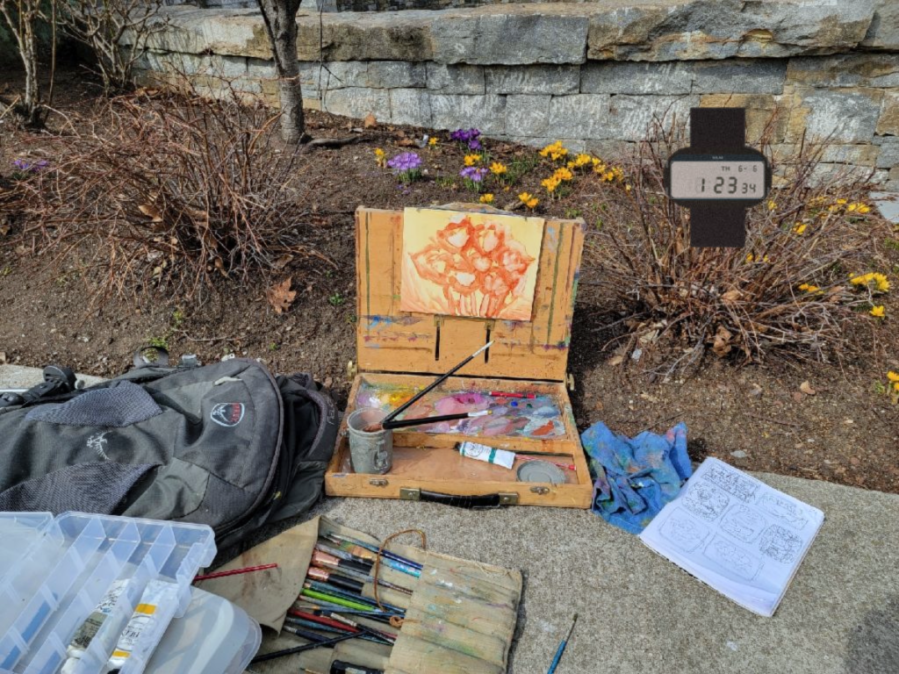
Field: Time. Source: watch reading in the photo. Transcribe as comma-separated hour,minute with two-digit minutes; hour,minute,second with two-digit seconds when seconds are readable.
1,23,34
